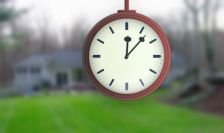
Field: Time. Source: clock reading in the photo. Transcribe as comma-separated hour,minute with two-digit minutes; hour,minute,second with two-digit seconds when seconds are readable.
12,07
